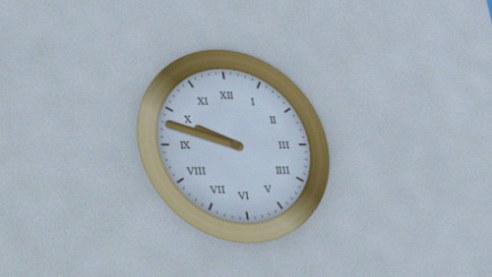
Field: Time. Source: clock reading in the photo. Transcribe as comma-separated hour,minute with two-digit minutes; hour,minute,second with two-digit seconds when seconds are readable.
9,48
